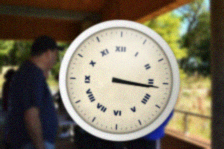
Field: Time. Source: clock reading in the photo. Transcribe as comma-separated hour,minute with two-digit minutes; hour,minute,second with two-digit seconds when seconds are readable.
3,16
